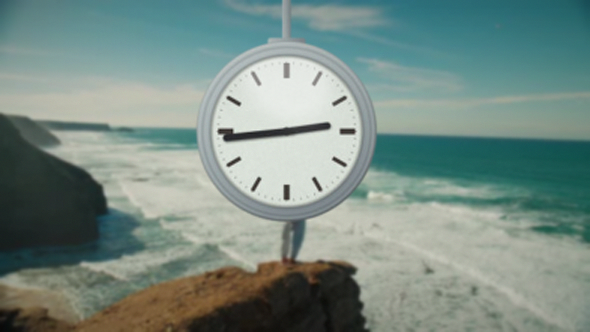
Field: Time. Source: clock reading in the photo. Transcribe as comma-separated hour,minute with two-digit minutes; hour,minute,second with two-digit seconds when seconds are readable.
2,44
